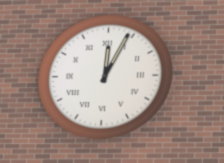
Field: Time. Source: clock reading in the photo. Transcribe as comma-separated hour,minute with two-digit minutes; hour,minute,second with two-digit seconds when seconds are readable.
12,04
